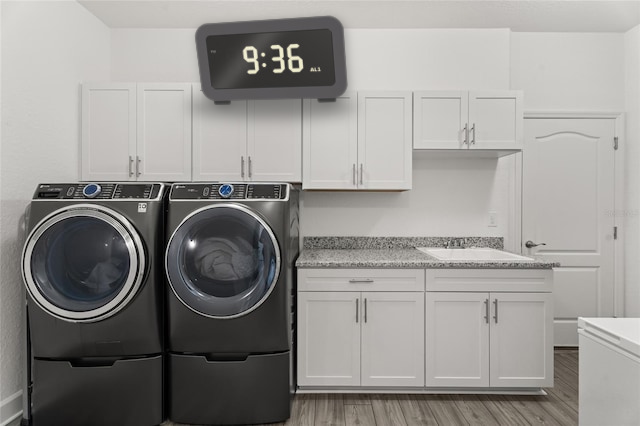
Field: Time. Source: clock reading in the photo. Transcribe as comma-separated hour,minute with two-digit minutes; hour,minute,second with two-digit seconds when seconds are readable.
9,36
